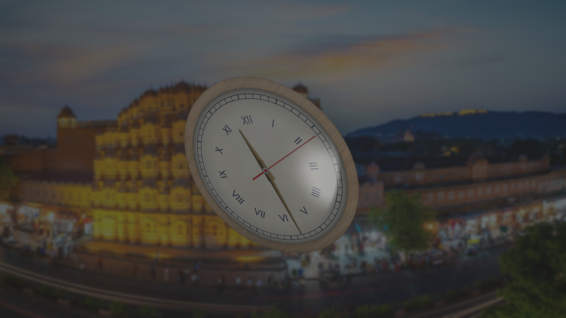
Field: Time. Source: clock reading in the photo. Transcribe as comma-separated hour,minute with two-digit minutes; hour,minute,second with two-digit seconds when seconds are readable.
11,28,11
